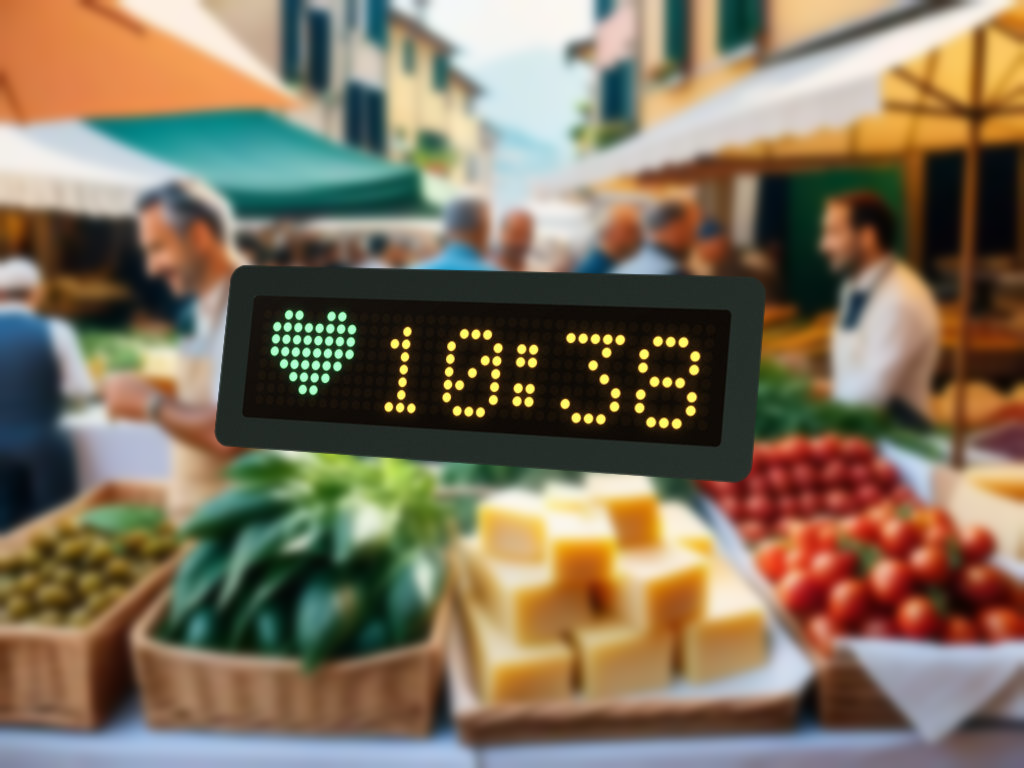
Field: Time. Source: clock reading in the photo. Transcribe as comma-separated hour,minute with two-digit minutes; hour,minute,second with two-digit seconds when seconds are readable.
10,38
